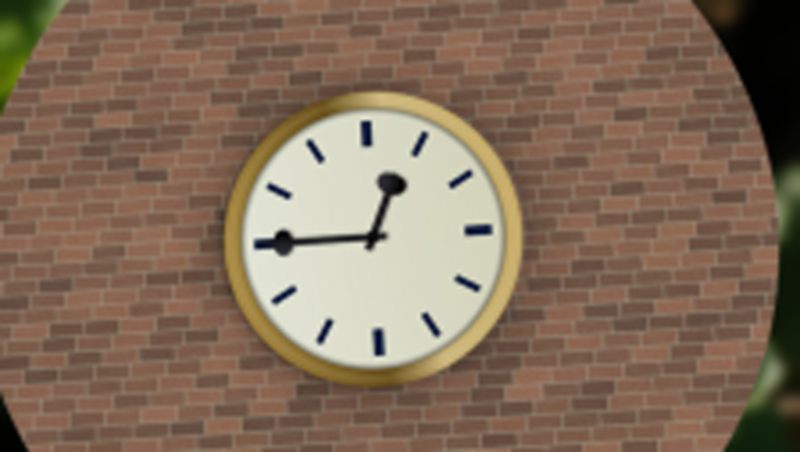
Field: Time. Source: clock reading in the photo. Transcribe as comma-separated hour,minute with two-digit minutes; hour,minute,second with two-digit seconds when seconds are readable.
12,45
